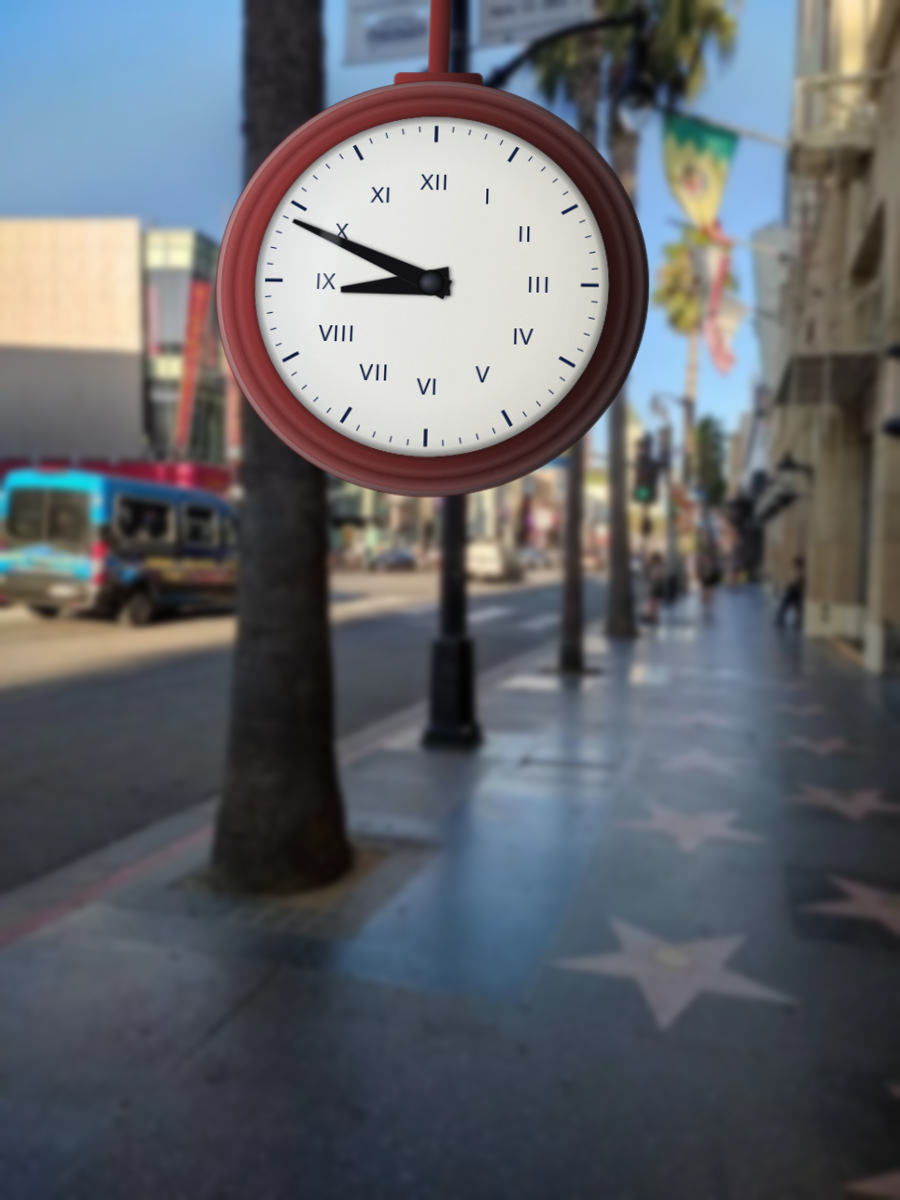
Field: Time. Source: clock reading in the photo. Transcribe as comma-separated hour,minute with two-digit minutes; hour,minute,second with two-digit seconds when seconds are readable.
8,49
